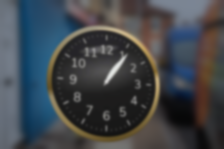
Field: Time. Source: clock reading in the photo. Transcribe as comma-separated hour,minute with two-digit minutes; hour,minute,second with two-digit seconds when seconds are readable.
1,06
